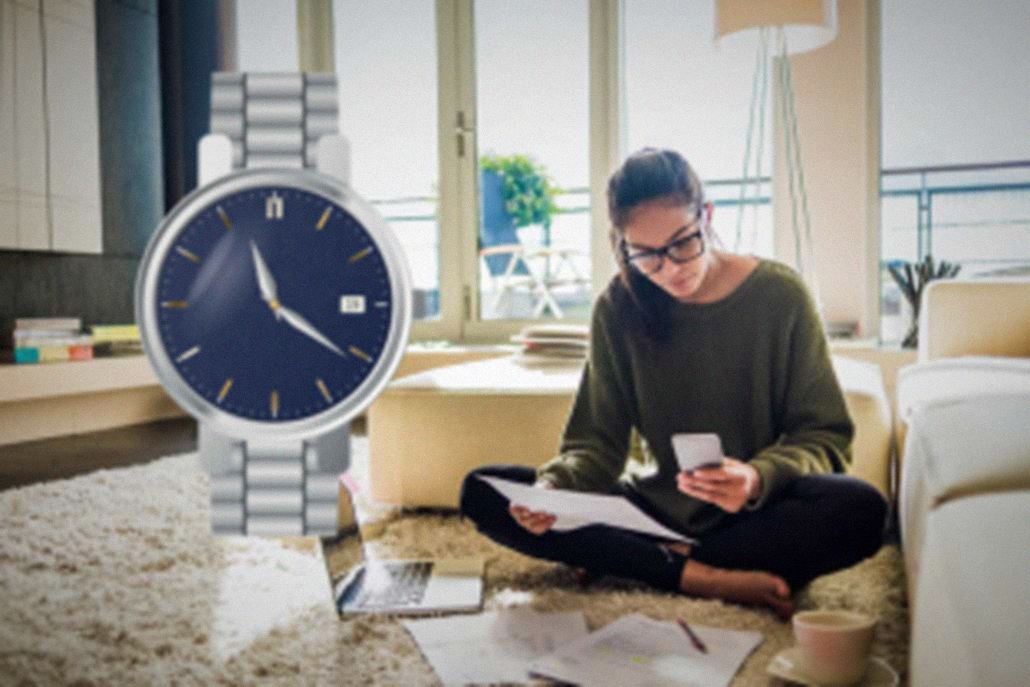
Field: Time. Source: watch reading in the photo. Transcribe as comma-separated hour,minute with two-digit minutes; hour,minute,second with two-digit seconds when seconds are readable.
11,21
